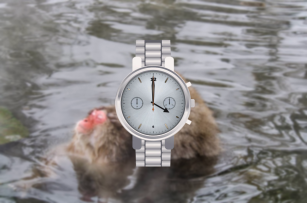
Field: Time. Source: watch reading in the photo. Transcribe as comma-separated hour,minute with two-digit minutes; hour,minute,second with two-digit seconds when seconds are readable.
4,00
